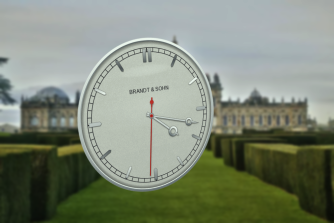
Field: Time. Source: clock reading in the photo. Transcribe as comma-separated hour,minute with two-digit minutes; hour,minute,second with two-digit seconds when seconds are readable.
4,17,31
